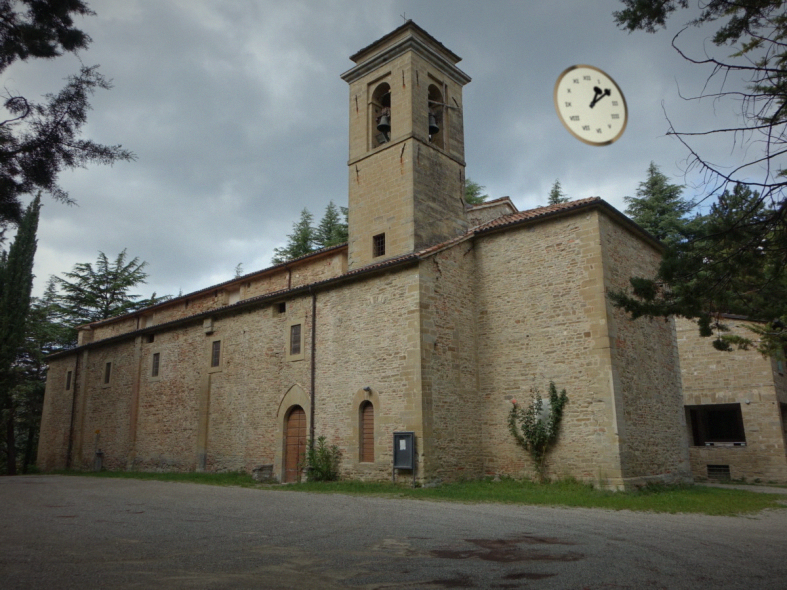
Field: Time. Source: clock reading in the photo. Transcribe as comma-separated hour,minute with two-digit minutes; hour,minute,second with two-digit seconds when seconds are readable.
1,10
